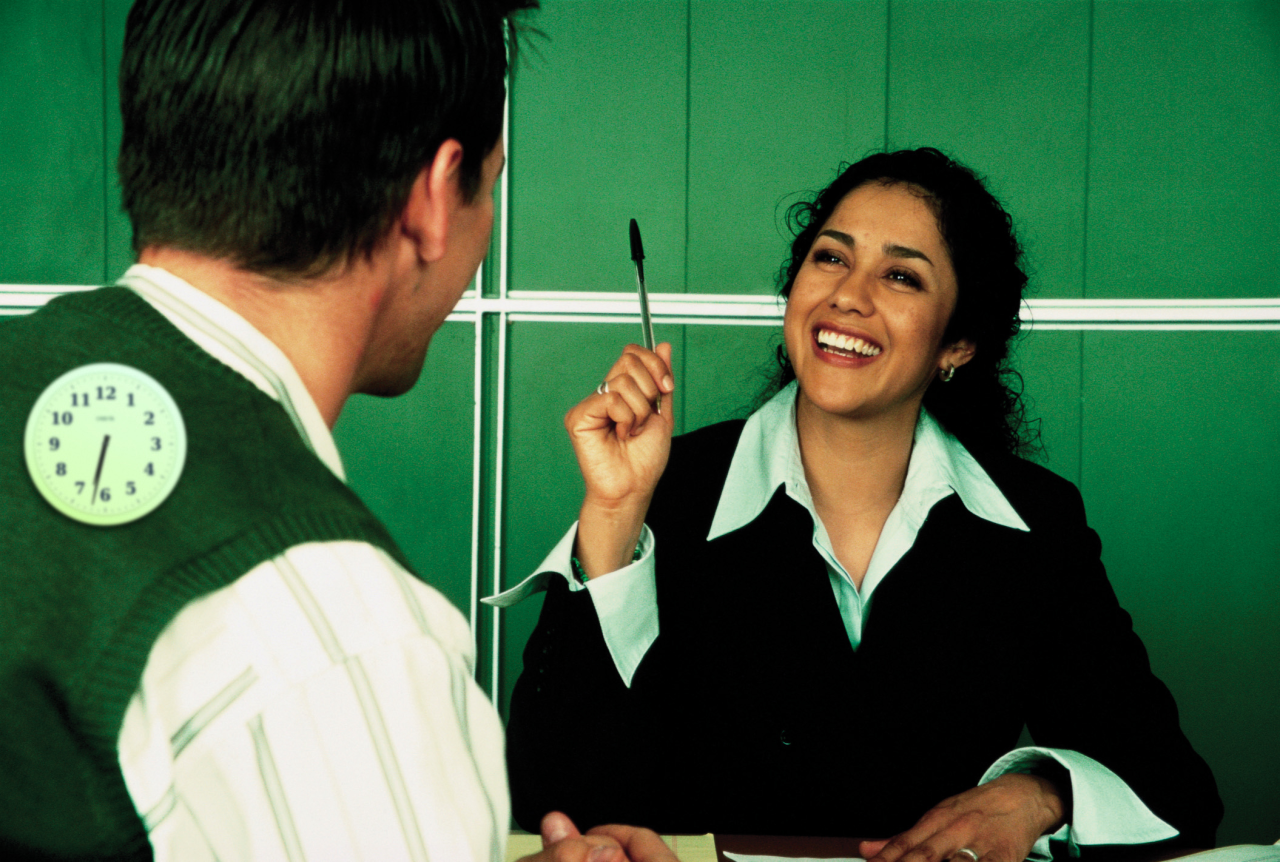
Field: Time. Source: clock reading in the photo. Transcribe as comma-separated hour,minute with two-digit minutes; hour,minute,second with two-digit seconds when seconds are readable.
6,32
